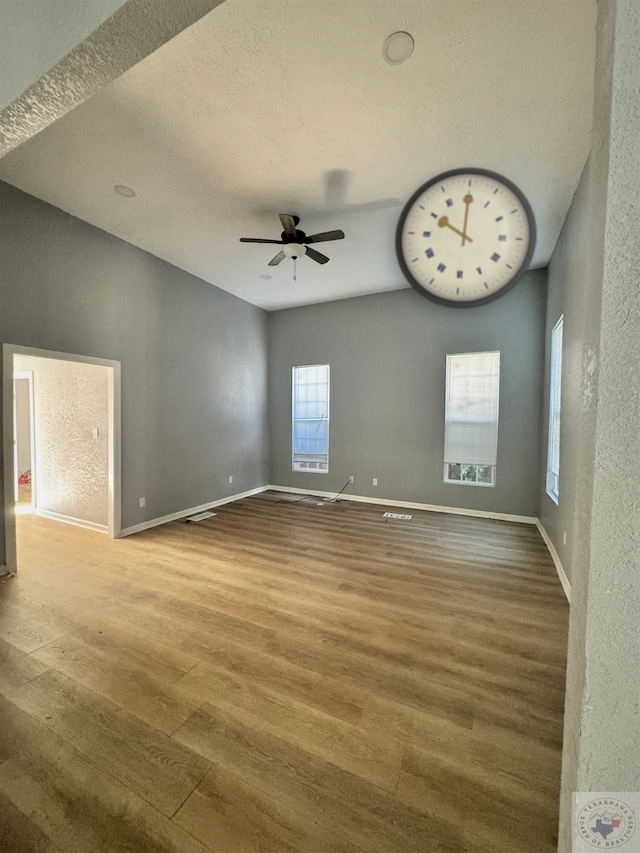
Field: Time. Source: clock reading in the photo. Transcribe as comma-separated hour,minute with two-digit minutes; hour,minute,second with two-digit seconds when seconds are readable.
10,00
